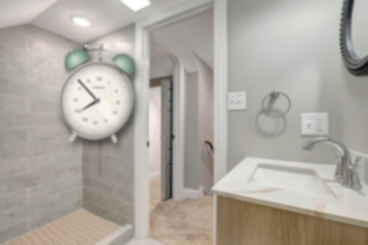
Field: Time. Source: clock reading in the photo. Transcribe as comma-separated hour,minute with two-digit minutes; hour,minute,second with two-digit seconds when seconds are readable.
7,52
